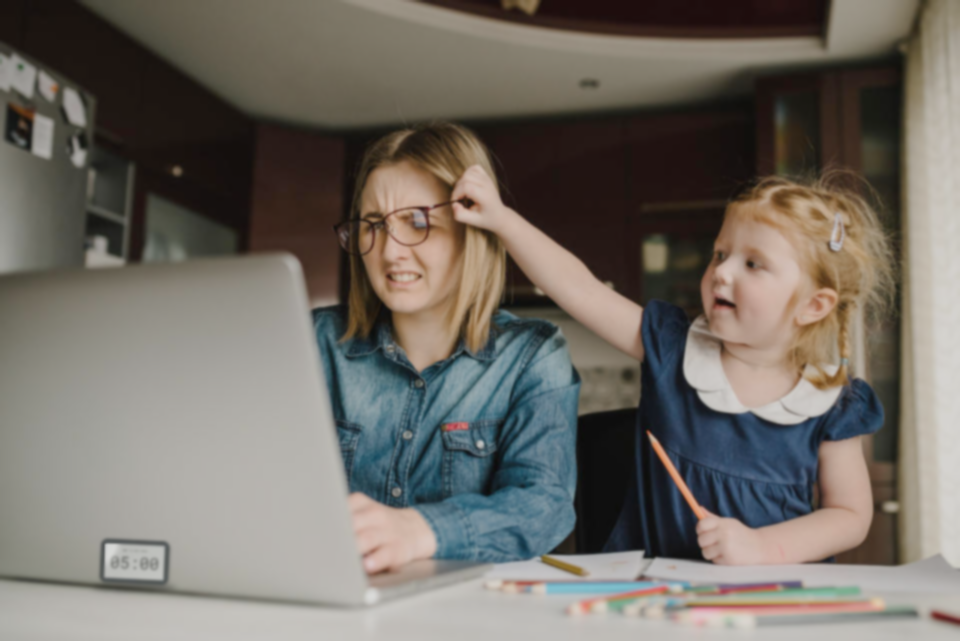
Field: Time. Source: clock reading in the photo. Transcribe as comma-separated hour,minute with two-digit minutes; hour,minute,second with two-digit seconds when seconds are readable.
5,00
